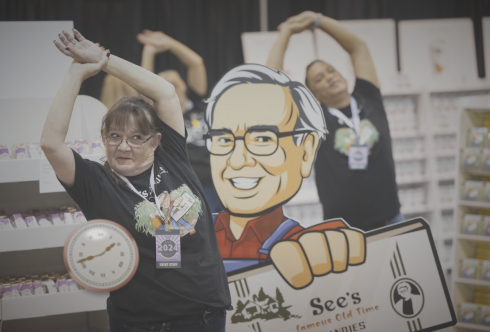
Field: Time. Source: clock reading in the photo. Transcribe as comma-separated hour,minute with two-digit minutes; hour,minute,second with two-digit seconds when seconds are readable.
1,42
